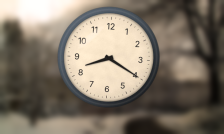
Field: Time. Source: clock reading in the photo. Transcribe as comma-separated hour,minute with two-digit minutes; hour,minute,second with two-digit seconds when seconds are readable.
8,20
